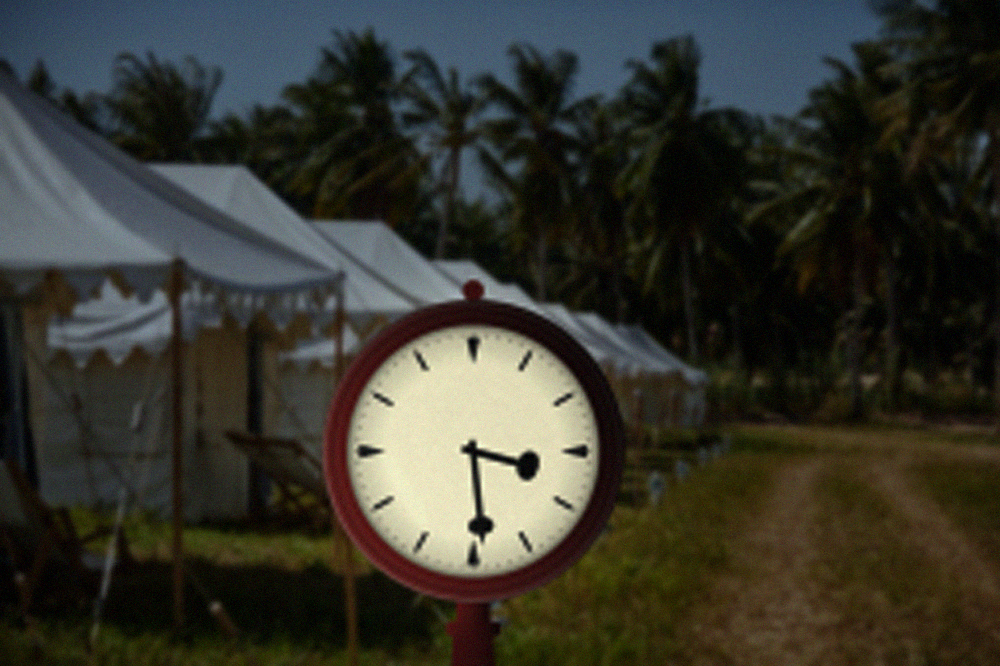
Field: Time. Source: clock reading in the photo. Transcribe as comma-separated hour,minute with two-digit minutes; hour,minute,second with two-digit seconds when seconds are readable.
3,29
